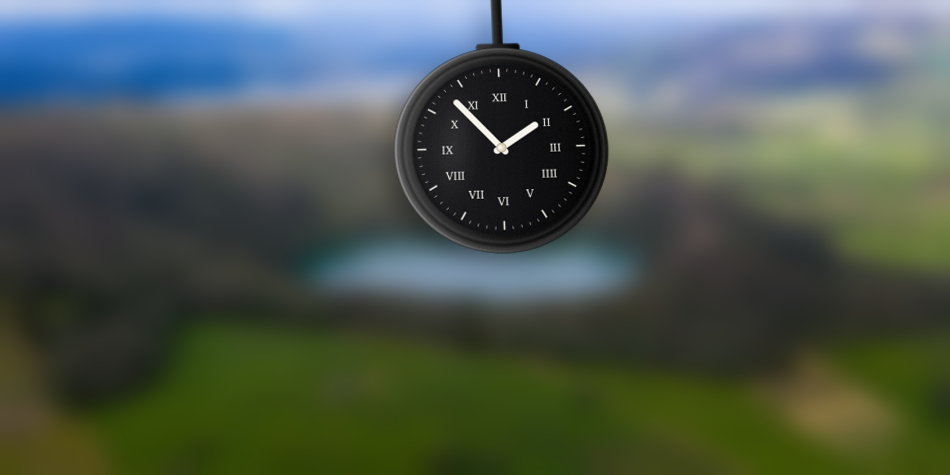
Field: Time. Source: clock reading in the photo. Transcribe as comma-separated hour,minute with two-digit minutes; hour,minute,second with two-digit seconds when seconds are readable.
1,53
